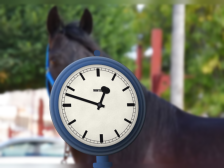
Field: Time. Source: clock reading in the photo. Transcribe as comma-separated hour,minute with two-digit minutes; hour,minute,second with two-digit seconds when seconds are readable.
12,48
